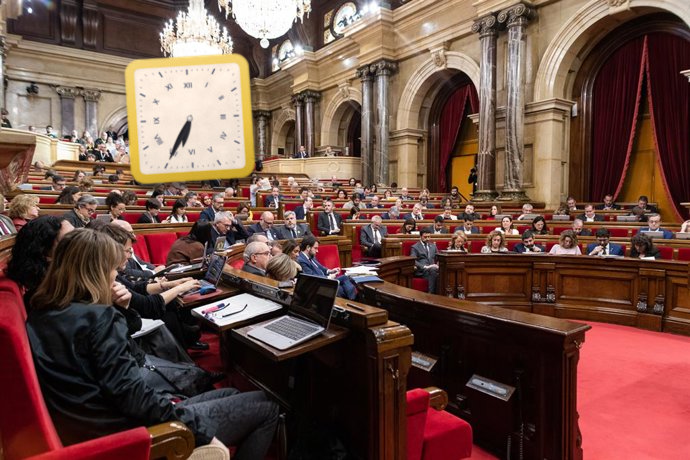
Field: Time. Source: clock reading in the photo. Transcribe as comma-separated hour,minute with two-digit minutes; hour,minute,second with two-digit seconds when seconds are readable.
6,35
